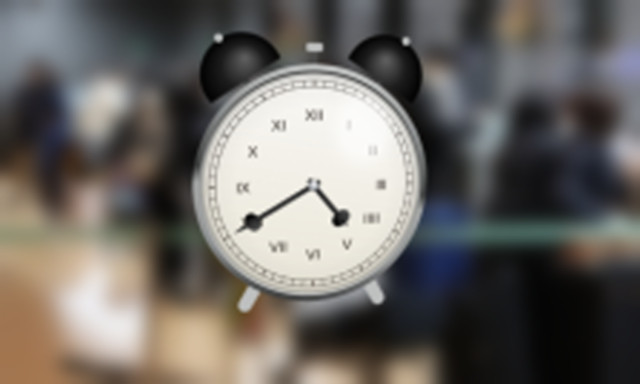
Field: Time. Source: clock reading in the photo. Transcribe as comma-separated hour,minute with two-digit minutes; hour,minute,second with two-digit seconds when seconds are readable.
4,40
